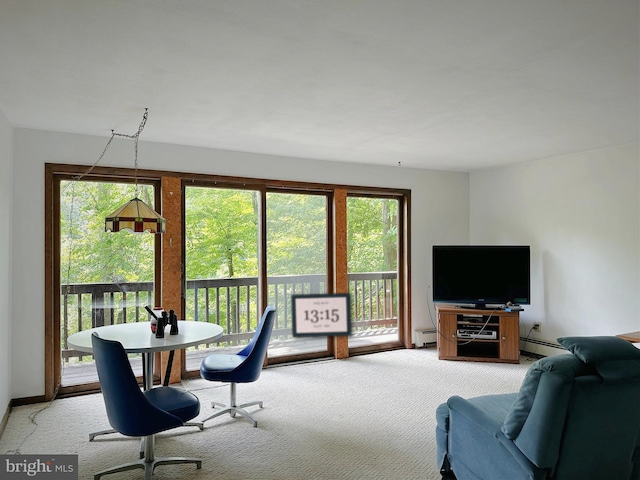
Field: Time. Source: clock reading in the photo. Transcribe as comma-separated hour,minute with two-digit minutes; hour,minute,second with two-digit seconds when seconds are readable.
13,15
